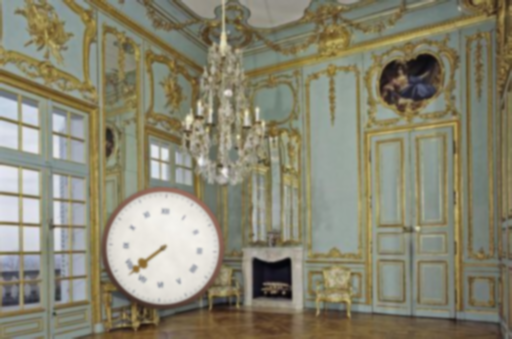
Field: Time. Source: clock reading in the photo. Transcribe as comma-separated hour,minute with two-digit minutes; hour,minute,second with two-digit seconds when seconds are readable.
7,38
